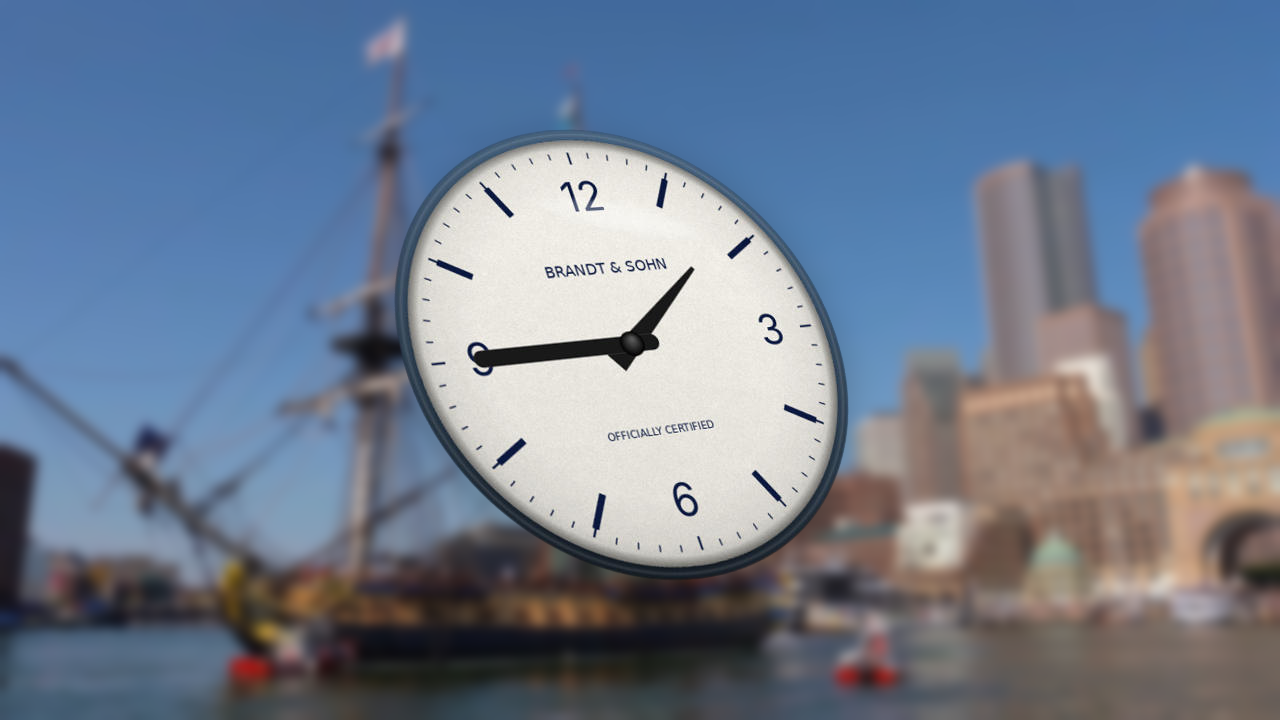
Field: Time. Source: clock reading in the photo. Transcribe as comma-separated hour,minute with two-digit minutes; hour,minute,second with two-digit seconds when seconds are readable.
1,45
